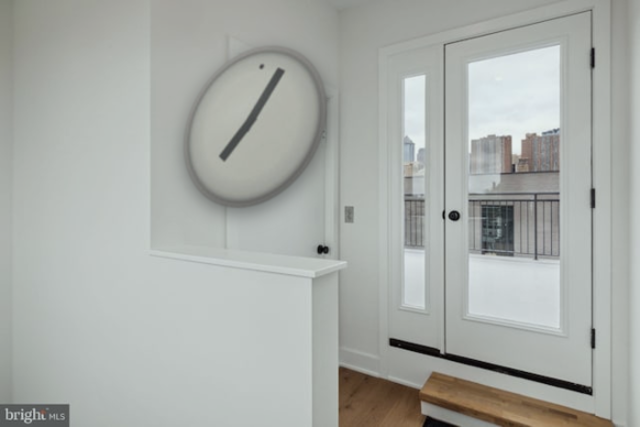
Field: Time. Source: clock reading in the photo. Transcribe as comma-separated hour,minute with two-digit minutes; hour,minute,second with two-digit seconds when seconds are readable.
7,04
